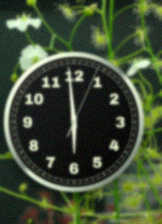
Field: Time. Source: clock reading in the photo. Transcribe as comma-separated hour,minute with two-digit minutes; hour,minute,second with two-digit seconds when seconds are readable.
5,59,04
